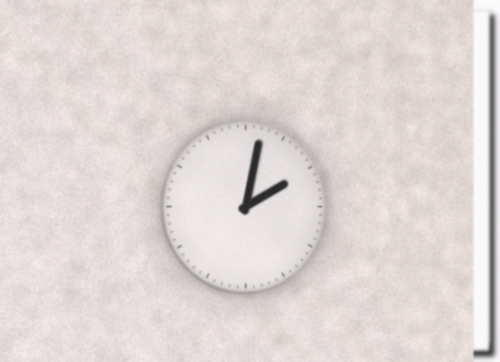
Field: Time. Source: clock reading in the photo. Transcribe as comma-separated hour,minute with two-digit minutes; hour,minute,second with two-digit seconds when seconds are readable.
2,02
